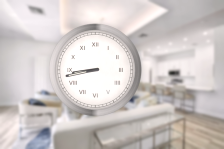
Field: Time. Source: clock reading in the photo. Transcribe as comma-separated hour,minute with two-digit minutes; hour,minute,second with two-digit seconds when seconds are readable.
8,43
